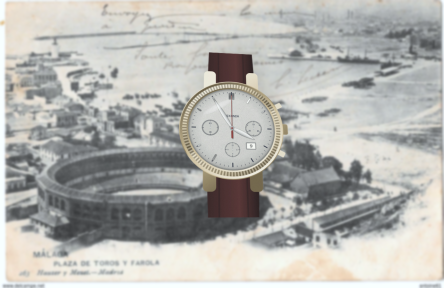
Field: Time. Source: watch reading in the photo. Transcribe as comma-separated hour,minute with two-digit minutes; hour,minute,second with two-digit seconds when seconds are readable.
3,55
